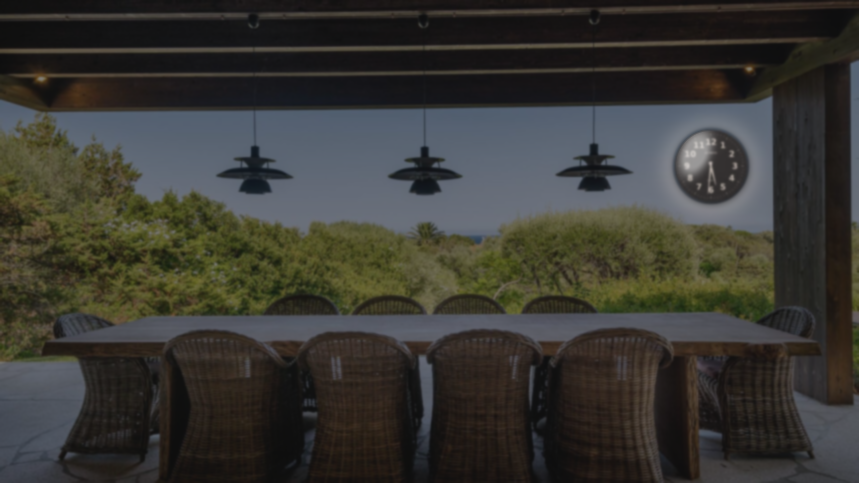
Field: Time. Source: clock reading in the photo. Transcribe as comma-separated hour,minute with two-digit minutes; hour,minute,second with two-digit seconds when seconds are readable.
5,31
